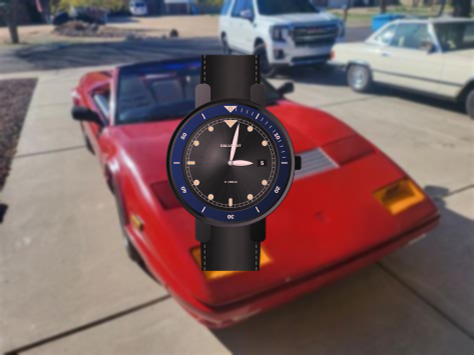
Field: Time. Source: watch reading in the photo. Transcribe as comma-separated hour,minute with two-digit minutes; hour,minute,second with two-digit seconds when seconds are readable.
3,02
